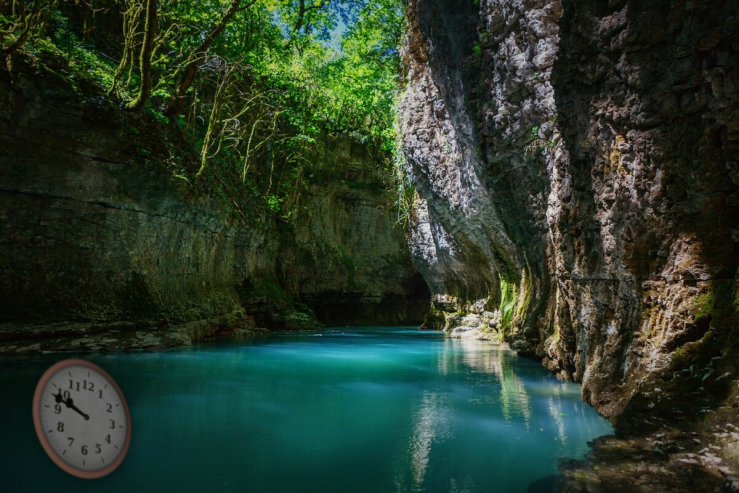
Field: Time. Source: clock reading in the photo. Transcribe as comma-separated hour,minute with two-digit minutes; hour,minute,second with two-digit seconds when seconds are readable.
9,48
